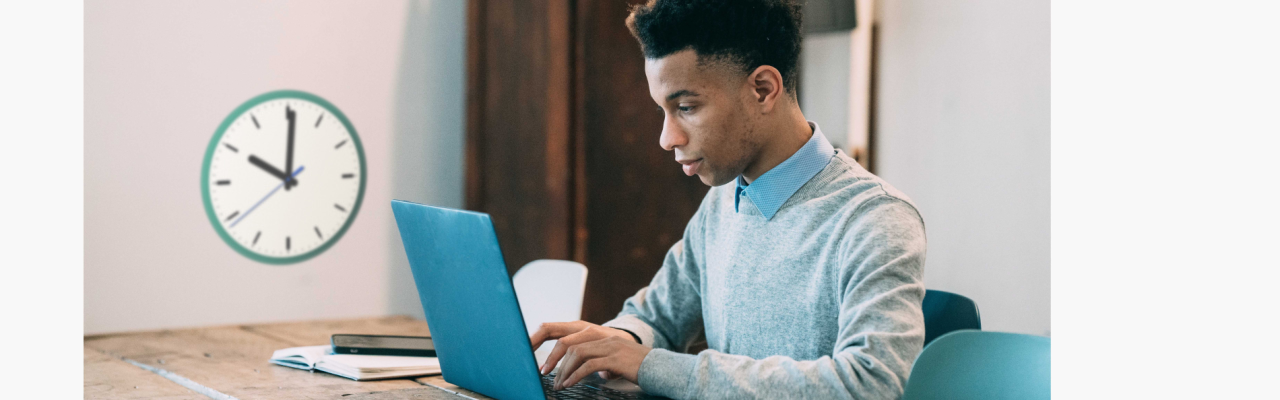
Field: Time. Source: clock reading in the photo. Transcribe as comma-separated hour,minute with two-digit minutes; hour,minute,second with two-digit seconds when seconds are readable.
10,00,39
